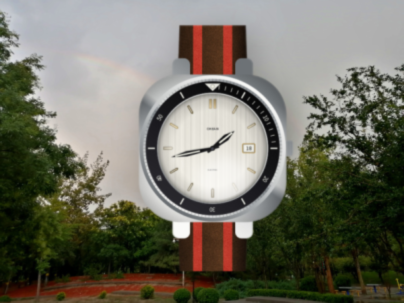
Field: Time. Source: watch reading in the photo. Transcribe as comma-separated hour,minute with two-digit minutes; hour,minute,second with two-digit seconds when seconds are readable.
1,43
